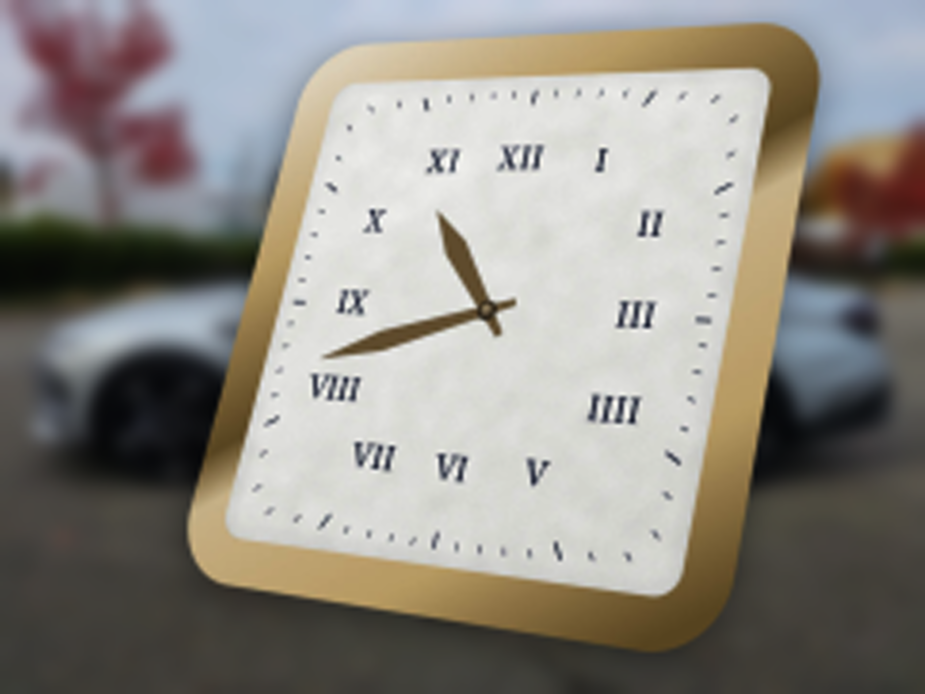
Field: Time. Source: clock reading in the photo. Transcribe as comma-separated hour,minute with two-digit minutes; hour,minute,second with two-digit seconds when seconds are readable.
10,42
